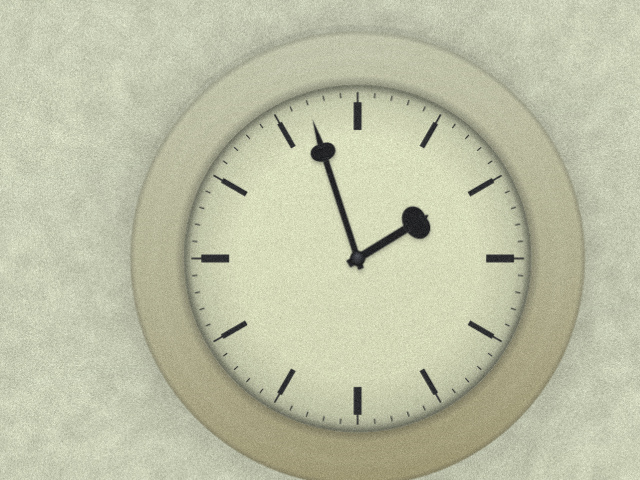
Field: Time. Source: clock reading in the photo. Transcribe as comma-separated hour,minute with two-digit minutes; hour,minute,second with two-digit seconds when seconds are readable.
1,57
